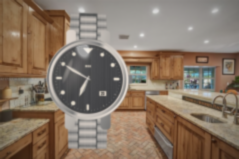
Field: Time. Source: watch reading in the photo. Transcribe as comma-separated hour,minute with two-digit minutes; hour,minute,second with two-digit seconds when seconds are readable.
6,50
